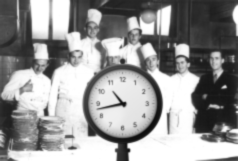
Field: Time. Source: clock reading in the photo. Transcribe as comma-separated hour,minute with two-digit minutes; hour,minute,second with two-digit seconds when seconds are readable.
10,43
